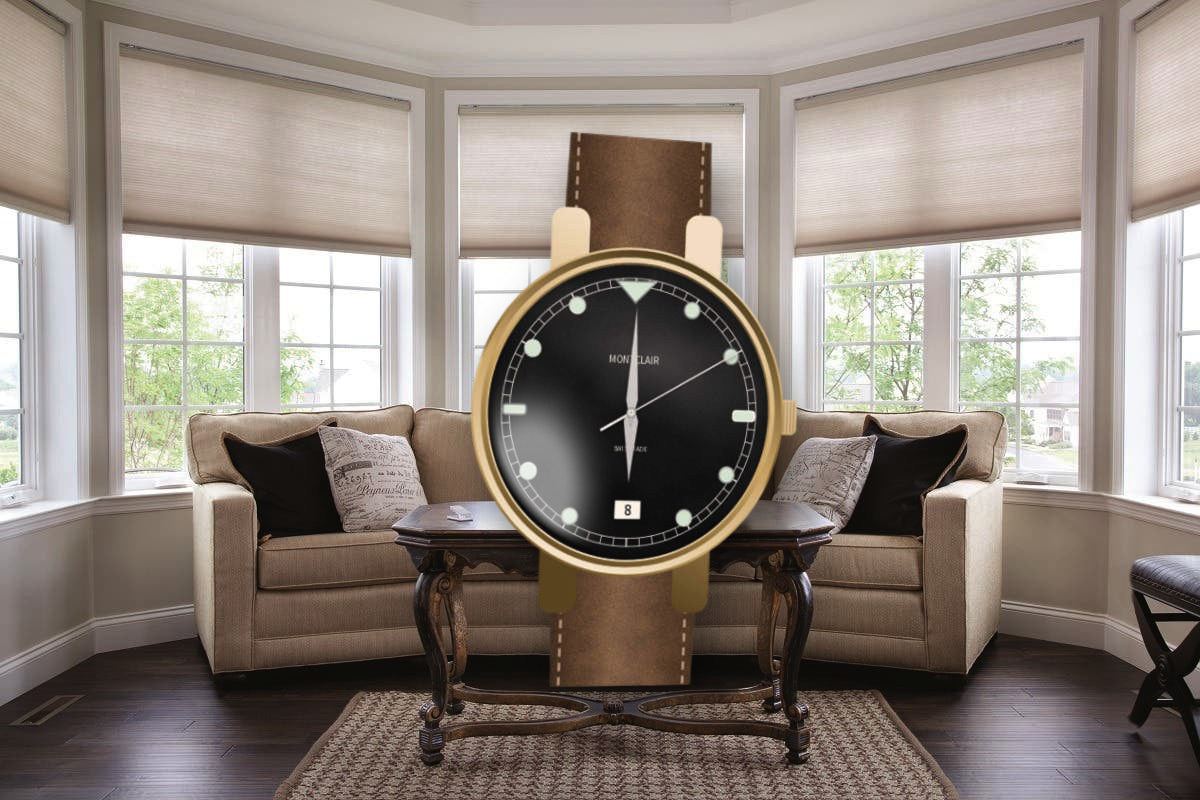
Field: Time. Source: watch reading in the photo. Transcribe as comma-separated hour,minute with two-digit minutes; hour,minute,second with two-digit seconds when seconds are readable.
6,00,10
